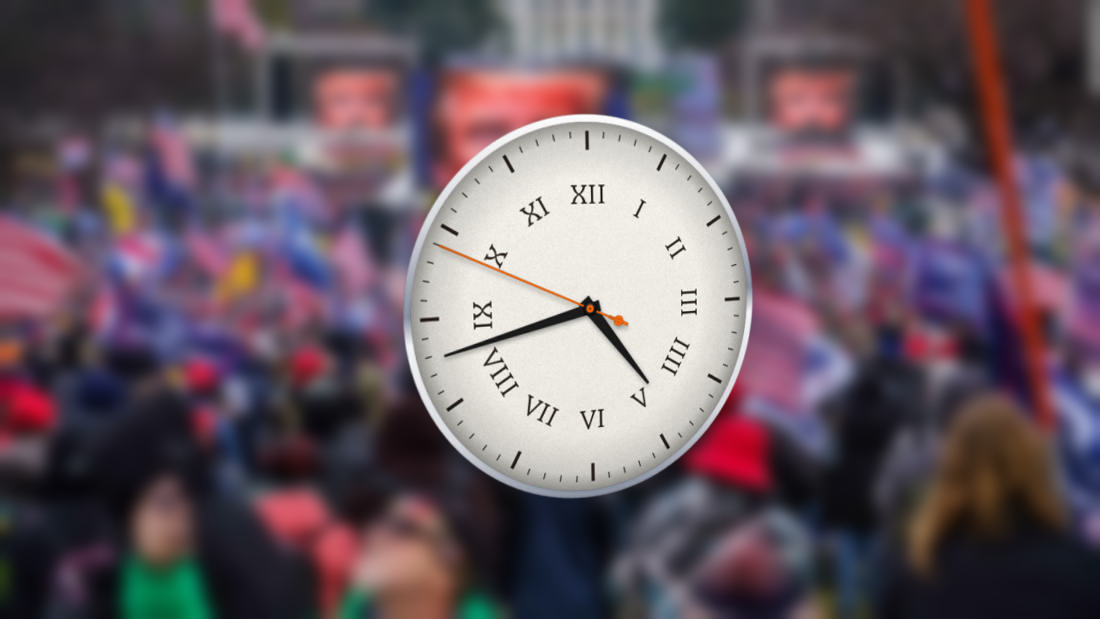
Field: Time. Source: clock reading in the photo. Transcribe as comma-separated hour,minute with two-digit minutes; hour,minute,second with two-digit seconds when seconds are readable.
4,42,49
